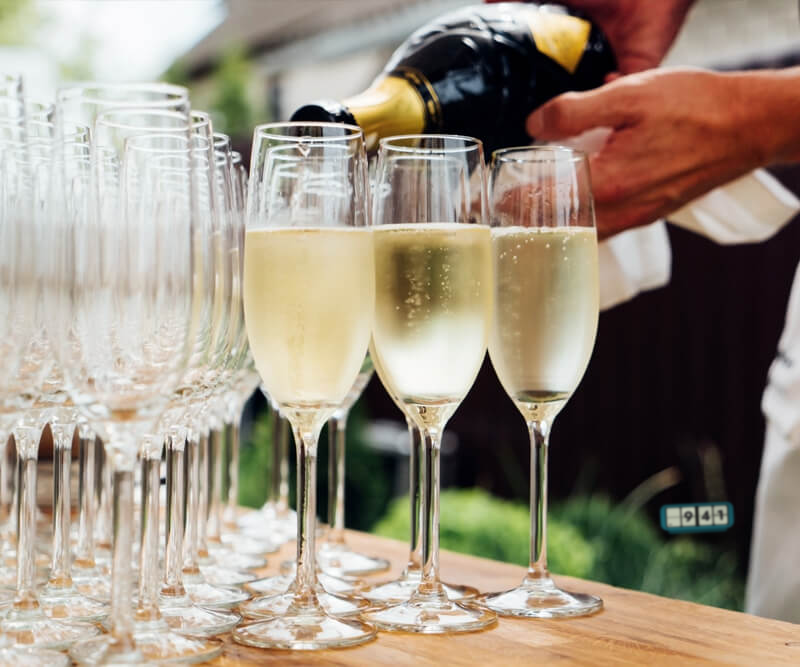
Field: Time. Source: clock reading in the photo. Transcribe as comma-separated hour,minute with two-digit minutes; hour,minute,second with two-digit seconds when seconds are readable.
9,41
